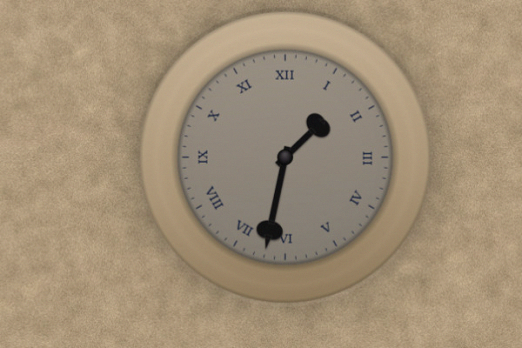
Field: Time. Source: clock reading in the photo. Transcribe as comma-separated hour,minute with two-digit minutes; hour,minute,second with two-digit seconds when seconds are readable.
1,32
